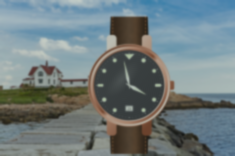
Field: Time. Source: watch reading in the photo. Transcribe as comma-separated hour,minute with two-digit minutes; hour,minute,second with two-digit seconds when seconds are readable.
3,58
